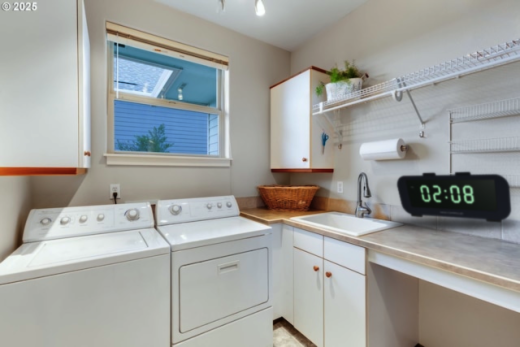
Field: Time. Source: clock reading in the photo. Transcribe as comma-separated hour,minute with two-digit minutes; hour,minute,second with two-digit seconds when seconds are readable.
2,08
